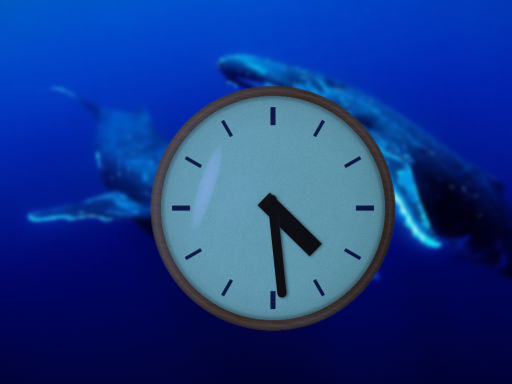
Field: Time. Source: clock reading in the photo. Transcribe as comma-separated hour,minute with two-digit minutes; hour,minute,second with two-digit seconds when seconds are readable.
4,29
